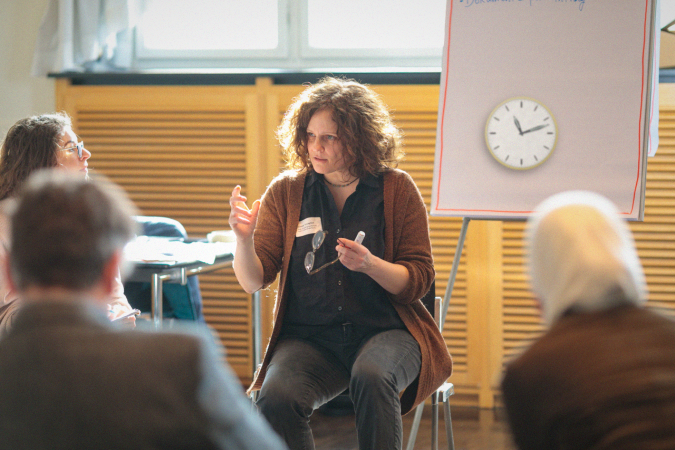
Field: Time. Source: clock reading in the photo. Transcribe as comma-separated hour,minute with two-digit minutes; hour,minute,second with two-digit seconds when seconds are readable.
11,12
